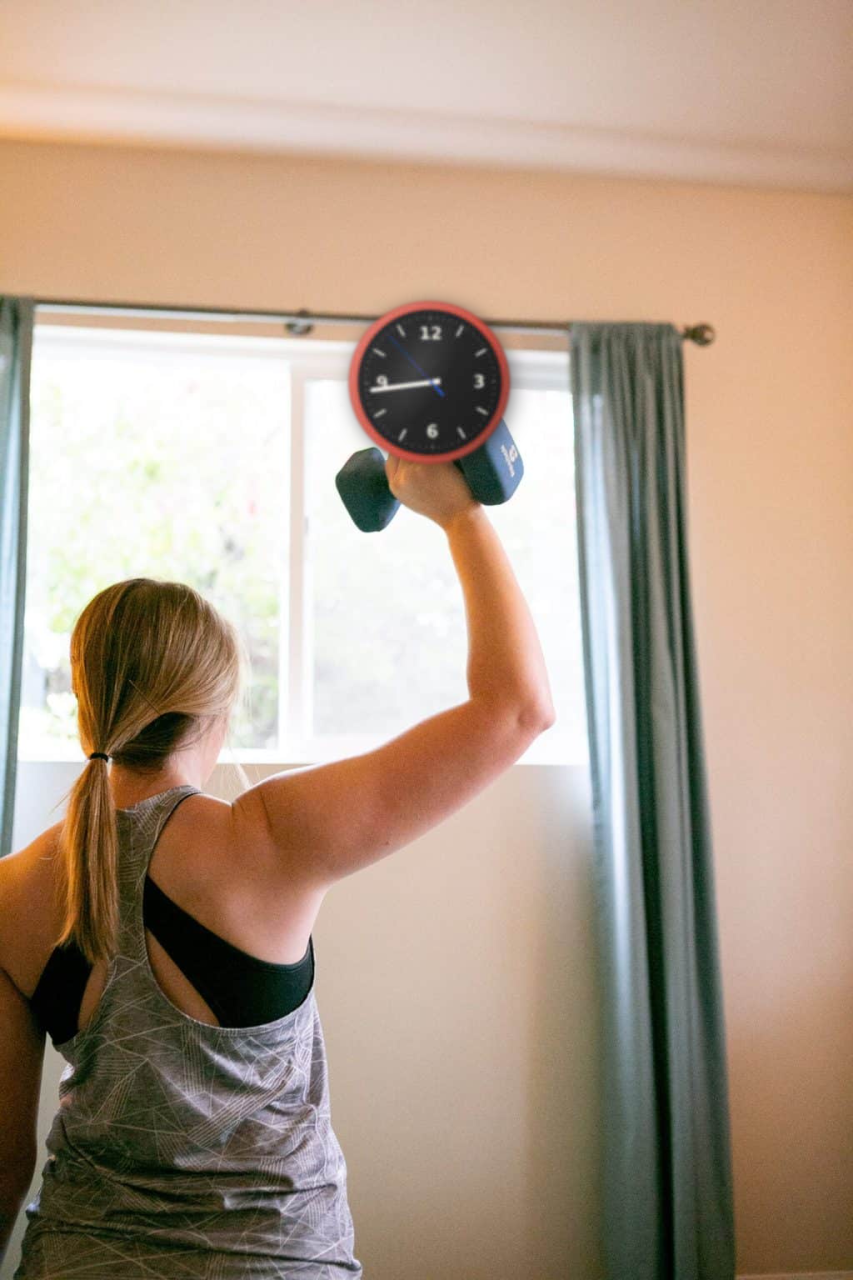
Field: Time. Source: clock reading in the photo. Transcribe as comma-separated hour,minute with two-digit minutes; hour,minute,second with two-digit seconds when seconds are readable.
8,43,53
